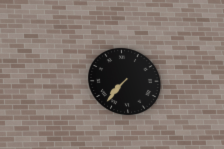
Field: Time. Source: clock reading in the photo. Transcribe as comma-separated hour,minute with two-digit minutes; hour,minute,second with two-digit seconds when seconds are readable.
7,37
